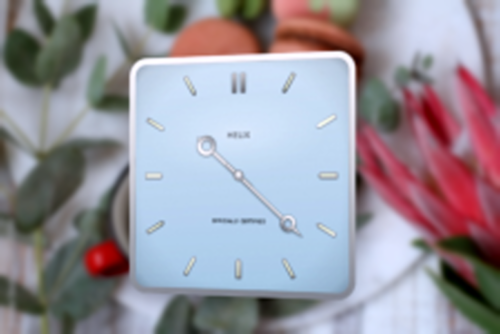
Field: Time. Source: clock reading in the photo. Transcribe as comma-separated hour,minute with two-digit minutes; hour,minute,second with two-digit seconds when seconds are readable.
10,22
